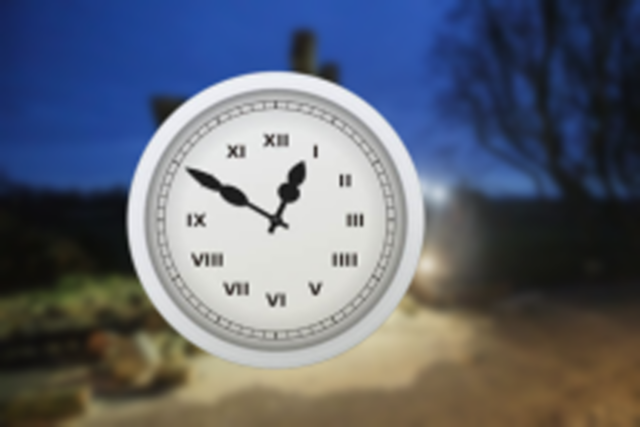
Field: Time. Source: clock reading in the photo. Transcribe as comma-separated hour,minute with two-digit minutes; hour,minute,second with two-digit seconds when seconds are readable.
12,50
